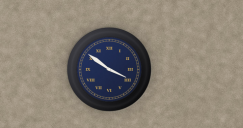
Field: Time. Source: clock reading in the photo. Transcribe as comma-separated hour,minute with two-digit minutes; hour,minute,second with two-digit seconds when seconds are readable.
3,51
